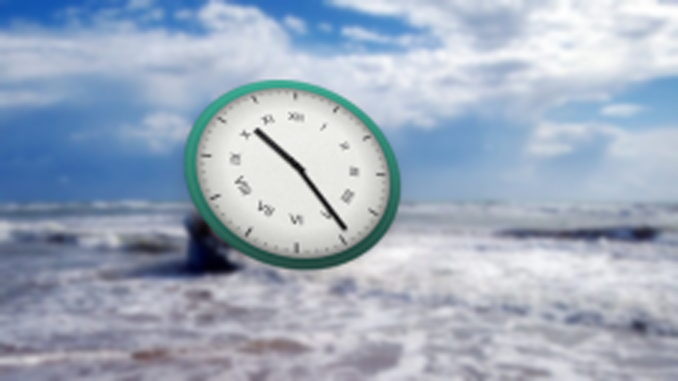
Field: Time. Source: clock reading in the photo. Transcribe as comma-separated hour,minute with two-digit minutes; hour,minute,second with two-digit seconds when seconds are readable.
10,24
